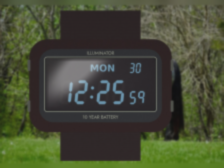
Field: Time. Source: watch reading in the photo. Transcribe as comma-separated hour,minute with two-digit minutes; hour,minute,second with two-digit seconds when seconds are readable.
12,25,59
